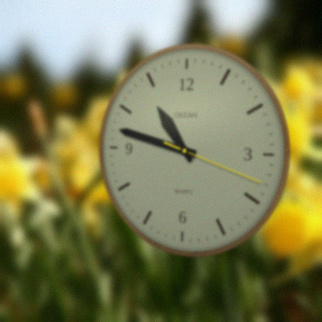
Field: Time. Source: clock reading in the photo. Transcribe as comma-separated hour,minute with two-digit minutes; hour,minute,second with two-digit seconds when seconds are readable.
10,47,18
